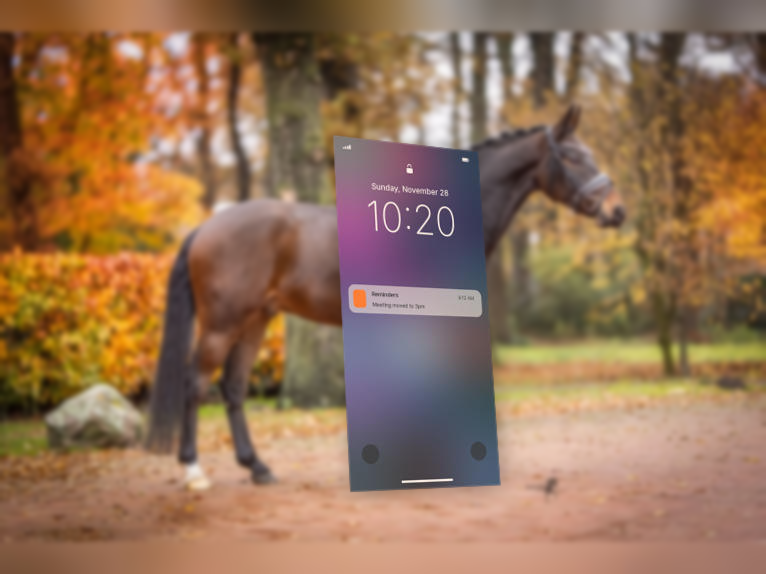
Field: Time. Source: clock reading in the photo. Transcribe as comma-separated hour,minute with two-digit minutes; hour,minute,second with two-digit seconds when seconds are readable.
10,20
